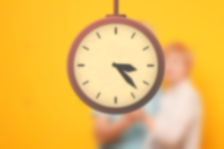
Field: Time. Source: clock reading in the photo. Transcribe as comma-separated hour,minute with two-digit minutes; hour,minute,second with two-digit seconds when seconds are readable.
3,23
